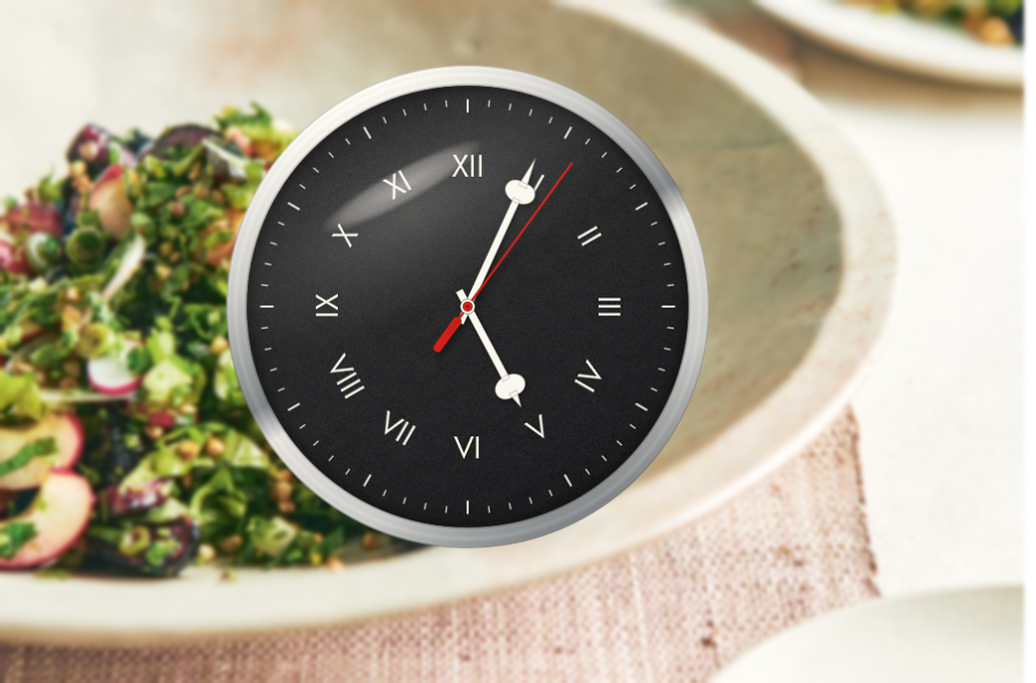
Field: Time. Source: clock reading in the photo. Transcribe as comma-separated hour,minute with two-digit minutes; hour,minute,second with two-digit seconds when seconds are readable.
5,04,06
